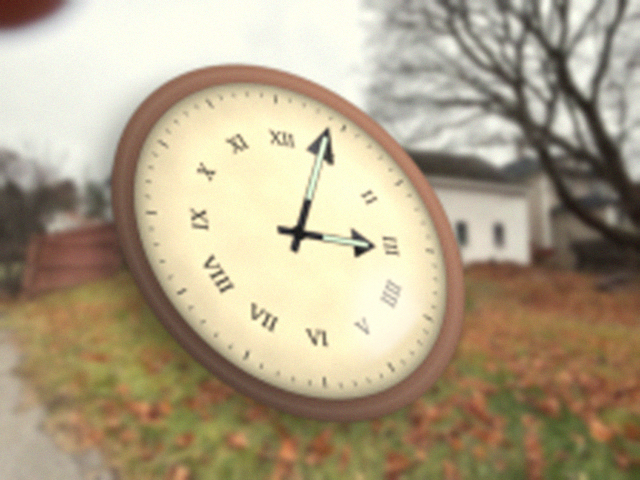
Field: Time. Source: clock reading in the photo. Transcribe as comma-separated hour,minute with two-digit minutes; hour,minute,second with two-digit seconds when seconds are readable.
3,04
